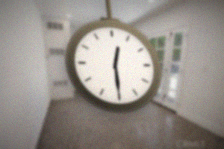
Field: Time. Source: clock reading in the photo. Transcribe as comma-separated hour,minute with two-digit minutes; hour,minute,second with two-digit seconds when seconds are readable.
12,30
